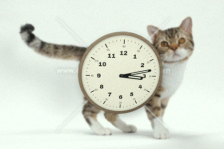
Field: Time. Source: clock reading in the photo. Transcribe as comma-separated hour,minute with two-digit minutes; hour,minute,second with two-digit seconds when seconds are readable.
3,13
